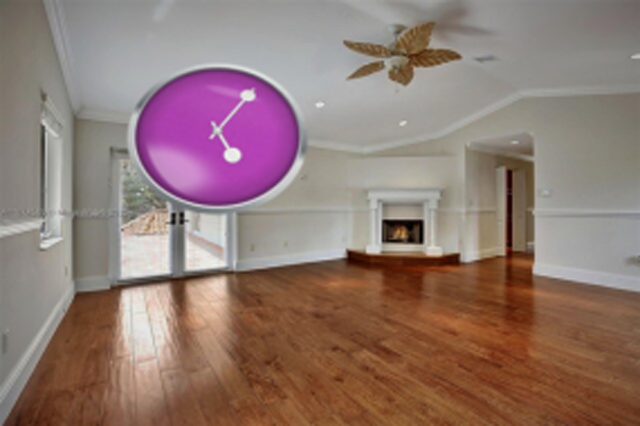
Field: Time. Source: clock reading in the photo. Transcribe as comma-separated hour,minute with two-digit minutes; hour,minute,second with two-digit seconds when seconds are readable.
5,06
